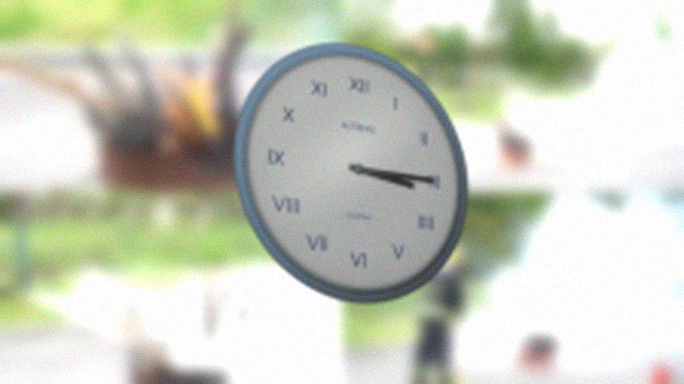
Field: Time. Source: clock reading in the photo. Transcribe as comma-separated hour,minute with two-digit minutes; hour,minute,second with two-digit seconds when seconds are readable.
3,15
